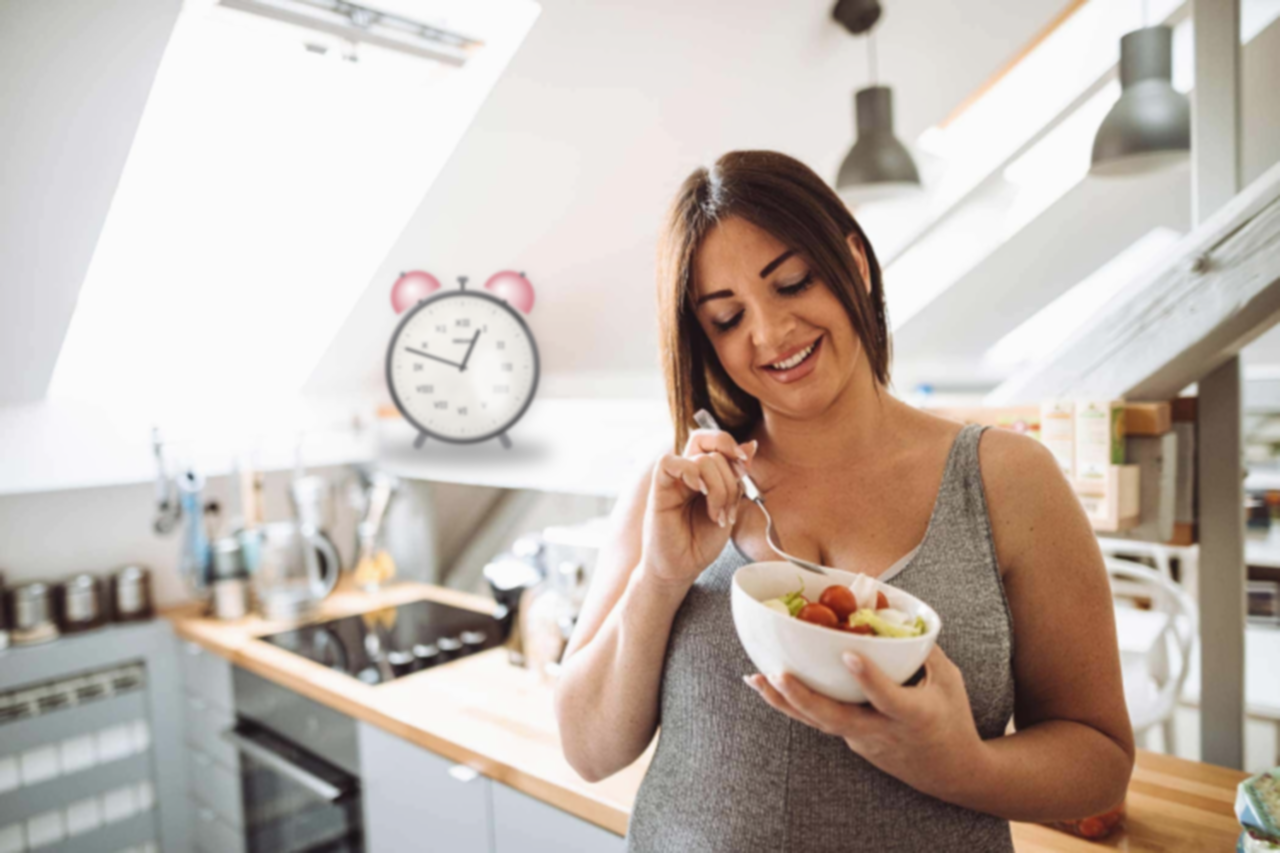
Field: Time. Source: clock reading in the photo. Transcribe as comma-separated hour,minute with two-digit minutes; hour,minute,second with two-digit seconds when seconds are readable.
12,48
